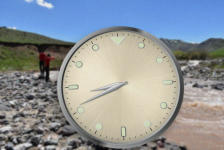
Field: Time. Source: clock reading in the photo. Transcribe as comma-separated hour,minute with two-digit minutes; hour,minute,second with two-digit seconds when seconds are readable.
8,41
